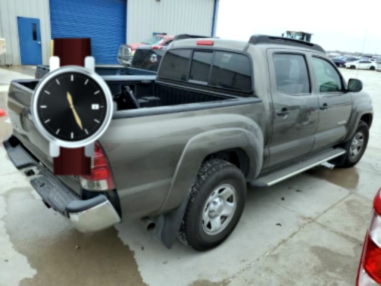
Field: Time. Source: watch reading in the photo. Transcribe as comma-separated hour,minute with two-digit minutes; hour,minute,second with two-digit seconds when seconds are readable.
11,26
